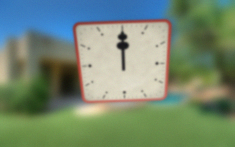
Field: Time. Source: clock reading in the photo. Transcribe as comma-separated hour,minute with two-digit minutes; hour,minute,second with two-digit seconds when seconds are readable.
12,00
